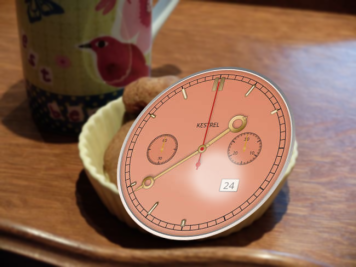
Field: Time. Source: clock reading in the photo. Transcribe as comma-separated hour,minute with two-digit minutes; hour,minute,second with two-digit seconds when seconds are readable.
1,39
